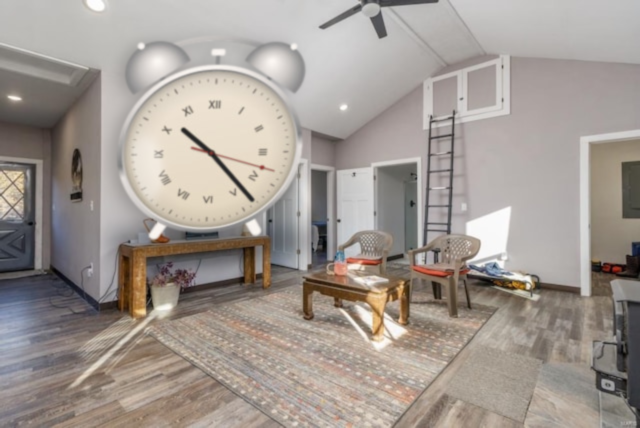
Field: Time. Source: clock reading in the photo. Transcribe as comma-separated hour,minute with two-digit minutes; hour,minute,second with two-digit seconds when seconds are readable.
10,23,18
